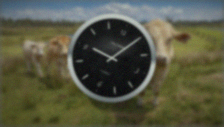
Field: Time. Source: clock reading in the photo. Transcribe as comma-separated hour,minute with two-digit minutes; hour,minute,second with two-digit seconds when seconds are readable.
9,05
